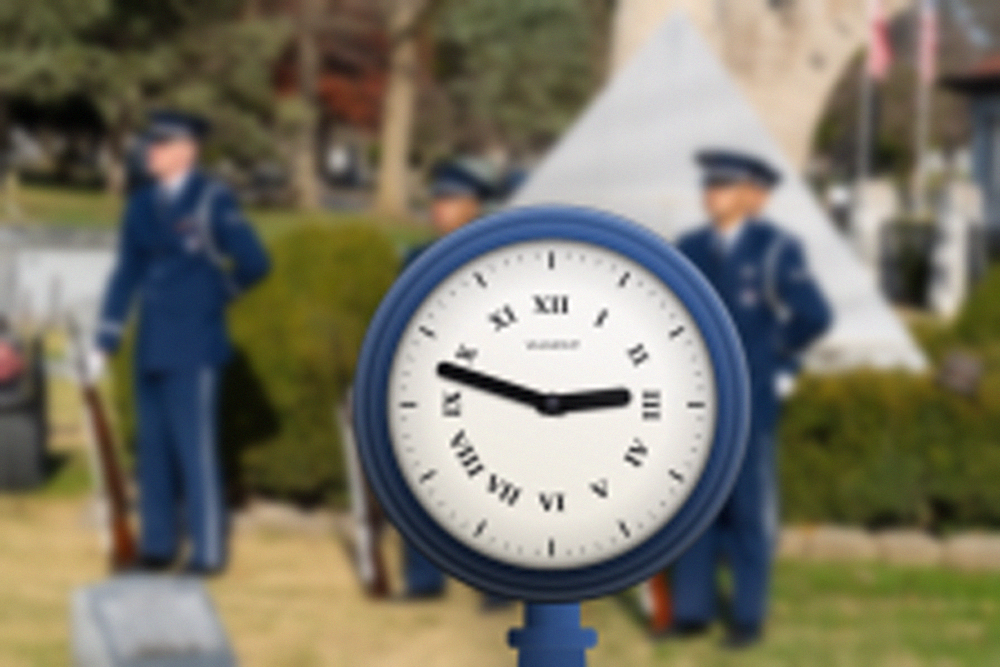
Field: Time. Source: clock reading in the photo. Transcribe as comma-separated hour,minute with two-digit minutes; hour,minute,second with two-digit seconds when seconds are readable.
2,48
